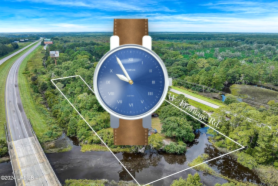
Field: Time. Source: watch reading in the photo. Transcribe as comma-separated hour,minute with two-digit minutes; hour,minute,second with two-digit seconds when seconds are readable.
9,55
